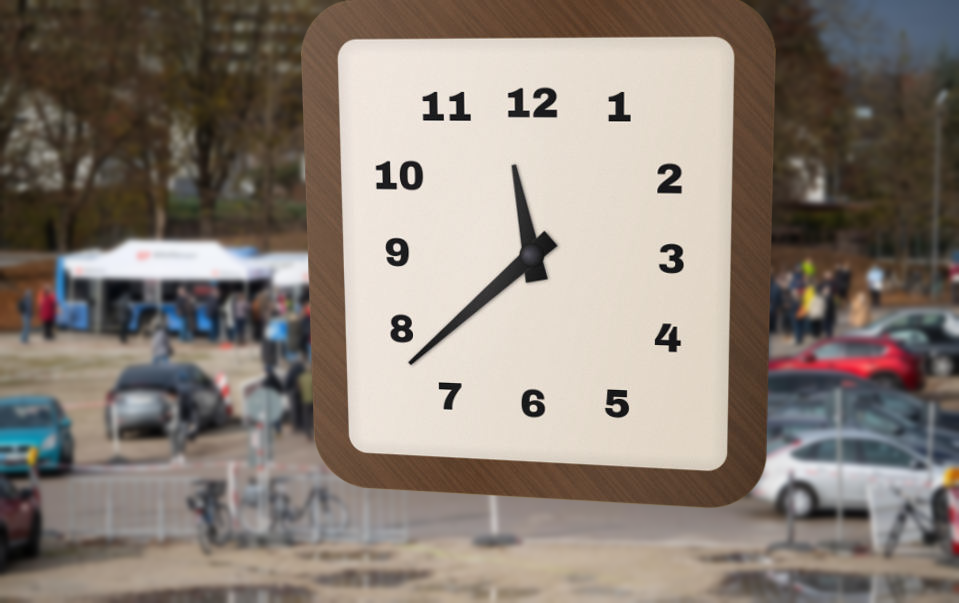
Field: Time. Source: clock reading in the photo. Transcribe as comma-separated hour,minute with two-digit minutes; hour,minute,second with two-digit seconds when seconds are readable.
11,38
